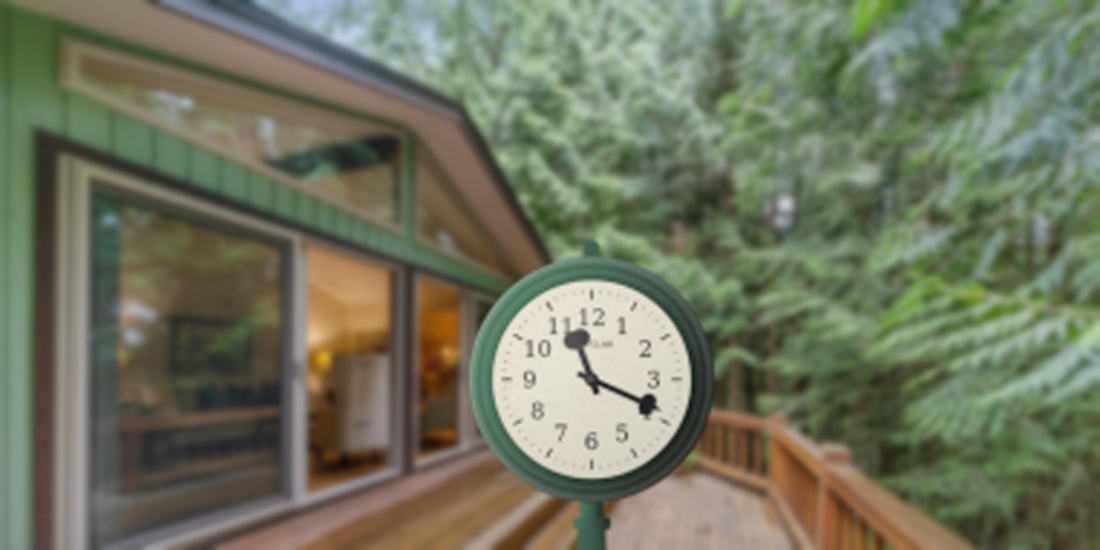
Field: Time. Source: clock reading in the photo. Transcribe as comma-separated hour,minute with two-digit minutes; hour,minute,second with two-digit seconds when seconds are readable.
11,19
